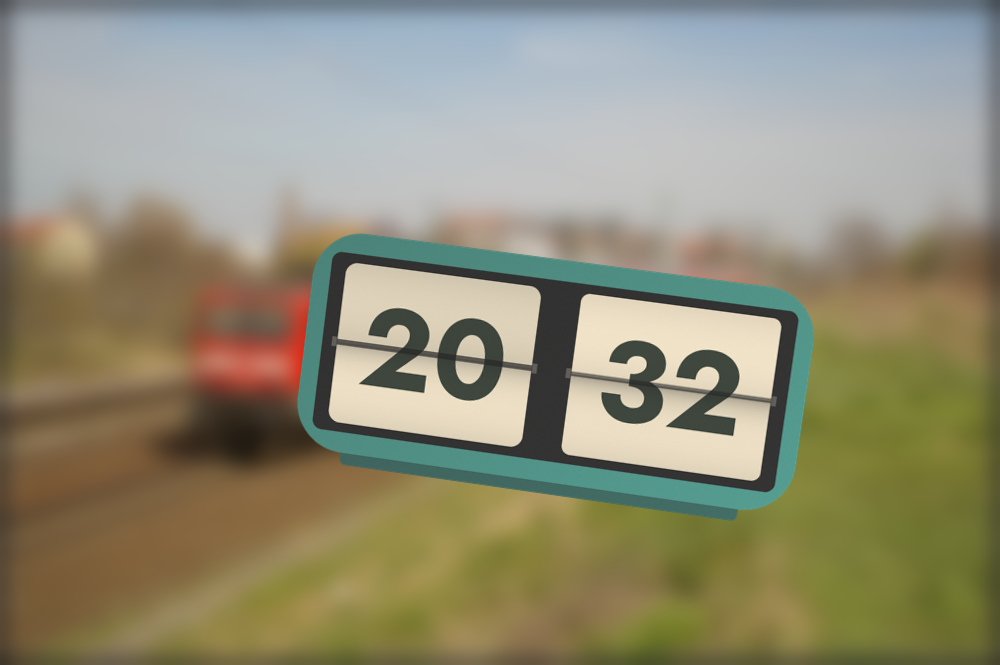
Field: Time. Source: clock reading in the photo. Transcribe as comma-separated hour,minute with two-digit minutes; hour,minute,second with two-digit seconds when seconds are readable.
20,32
